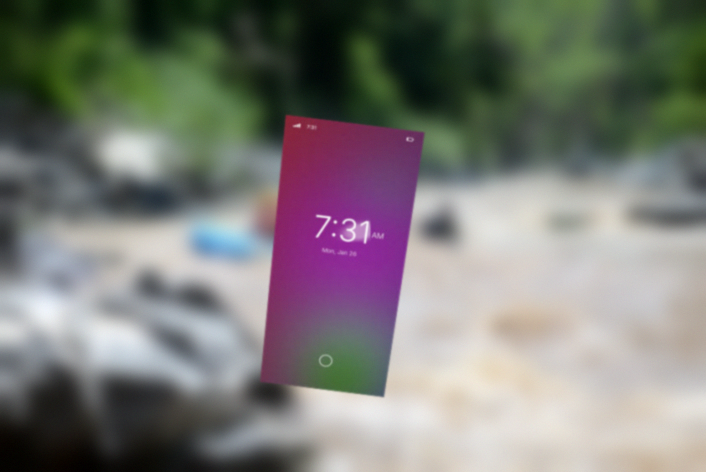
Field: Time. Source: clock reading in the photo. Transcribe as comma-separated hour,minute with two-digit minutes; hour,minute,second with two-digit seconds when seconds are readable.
7,31
